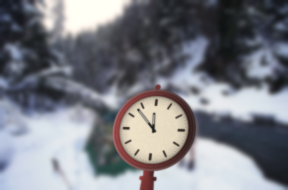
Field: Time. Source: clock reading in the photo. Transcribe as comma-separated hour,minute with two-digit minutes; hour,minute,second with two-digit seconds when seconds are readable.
11,53
